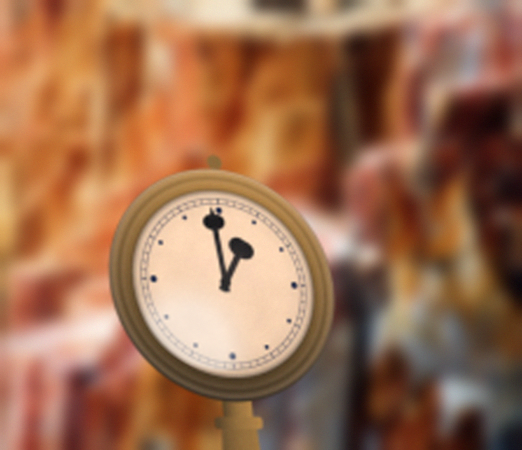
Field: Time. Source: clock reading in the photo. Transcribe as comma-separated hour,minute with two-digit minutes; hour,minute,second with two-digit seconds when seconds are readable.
12,59
